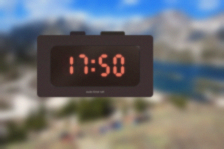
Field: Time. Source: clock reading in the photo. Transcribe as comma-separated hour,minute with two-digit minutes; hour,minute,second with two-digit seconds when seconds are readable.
17,50
